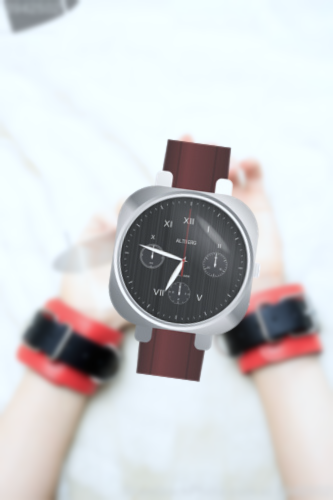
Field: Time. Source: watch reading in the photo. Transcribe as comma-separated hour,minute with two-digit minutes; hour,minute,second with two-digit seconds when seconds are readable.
6,47
